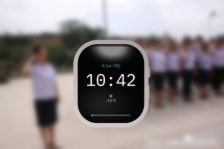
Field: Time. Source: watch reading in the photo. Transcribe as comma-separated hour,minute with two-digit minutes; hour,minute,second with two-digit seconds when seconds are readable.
10,42
